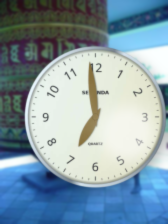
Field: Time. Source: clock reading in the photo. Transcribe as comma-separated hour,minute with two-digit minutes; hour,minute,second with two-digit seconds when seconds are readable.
6,59
